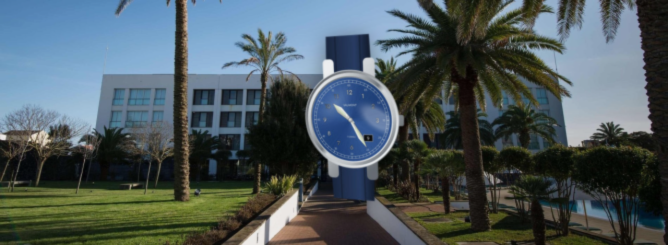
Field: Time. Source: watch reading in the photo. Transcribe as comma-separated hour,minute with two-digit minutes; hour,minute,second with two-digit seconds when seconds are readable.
10,25
